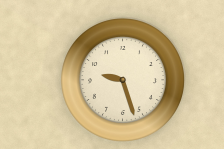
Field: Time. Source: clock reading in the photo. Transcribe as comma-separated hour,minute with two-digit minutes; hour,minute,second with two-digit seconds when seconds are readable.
9,27
